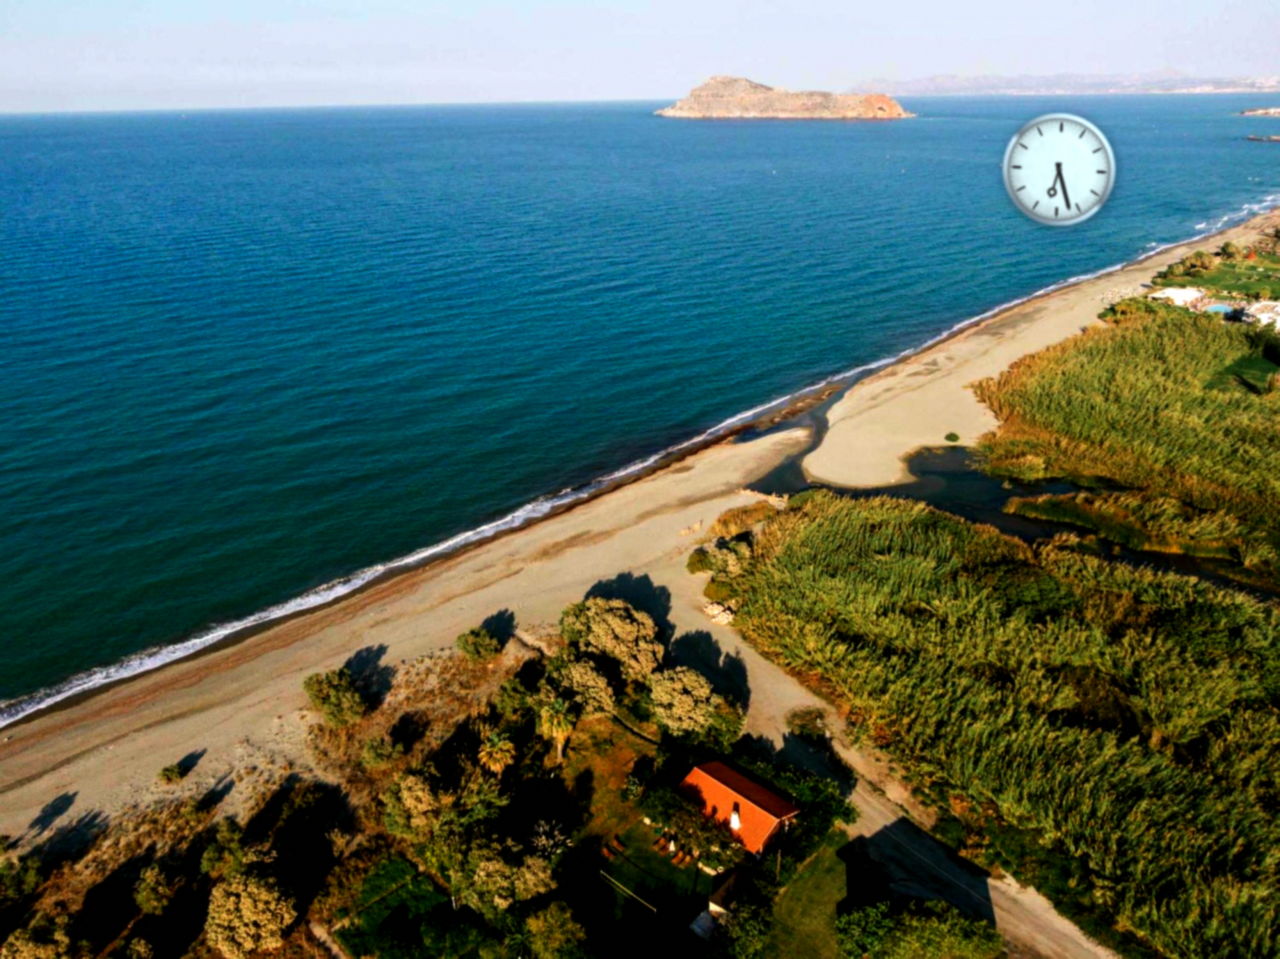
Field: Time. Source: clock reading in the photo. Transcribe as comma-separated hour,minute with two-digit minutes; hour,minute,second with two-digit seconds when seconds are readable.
6,27
